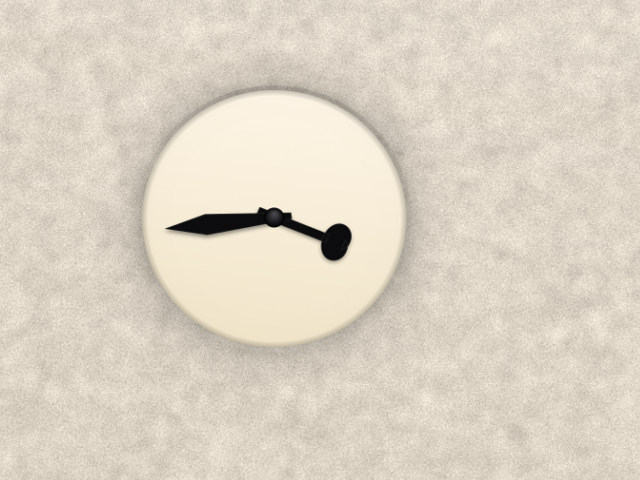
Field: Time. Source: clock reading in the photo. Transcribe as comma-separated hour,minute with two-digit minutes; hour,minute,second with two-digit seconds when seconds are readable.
3,44
